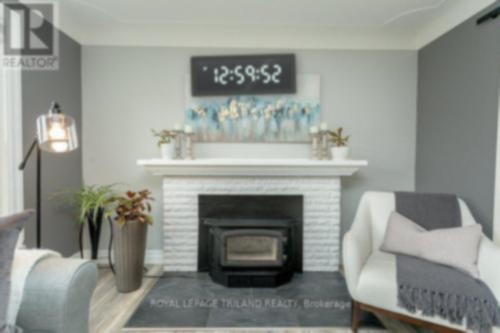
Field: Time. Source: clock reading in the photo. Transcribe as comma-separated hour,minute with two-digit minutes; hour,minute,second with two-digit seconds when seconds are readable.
12,59,52
